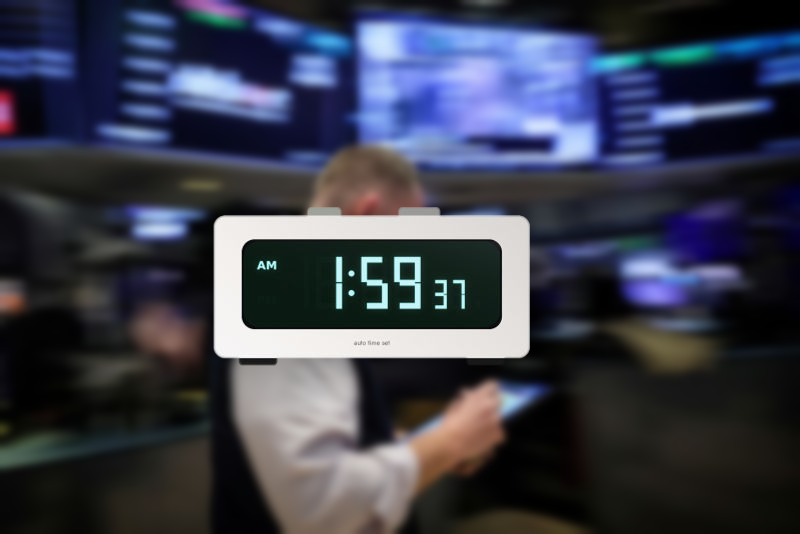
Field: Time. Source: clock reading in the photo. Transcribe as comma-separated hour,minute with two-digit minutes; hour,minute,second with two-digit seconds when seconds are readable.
1,59,37
